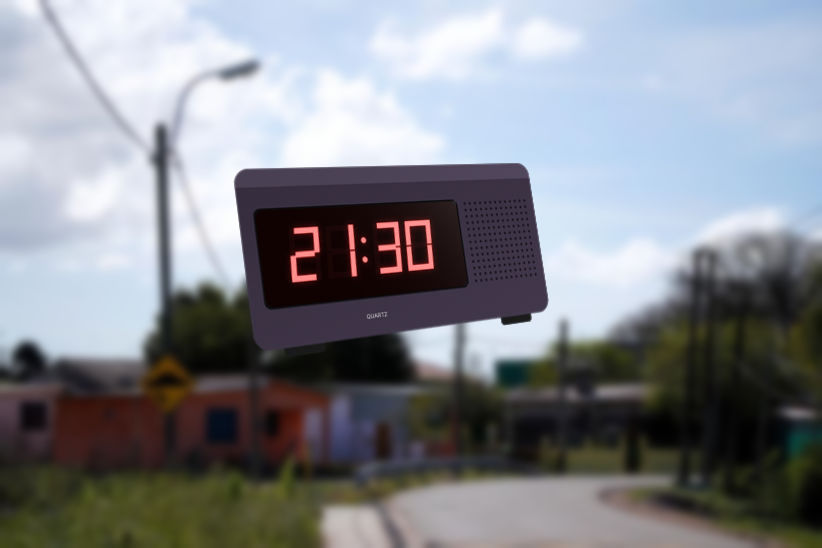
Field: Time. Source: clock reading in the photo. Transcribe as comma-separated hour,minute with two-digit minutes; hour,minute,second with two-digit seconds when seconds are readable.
21,30
